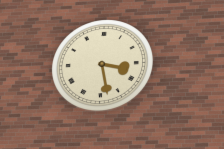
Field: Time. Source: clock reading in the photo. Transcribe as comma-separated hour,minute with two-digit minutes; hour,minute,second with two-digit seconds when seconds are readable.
3,28
